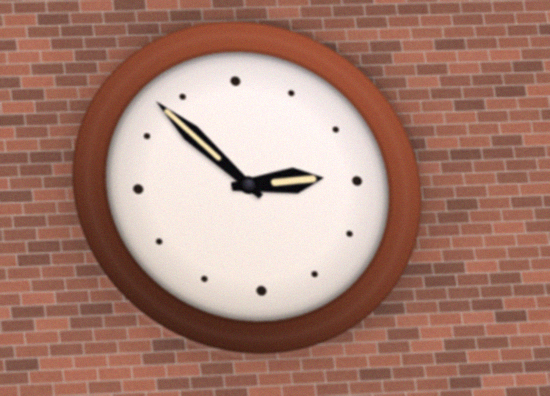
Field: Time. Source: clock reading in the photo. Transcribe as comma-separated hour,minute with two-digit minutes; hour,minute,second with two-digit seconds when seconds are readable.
2,53
